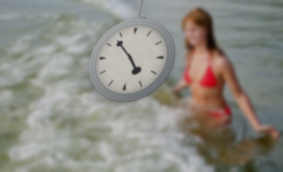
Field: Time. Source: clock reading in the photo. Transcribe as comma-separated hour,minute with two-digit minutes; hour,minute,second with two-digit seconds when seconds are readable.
4,53
